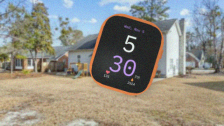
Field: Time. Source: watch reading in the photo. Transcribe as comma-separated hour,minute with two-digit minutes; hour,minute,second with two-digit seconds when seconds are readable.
5,30
